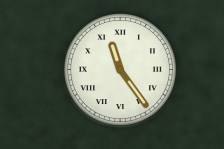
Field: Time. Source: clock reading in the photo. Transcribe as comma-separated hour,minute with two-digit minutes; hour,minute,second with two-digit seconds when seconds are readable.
11,24
